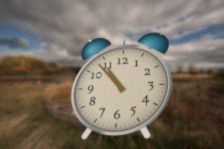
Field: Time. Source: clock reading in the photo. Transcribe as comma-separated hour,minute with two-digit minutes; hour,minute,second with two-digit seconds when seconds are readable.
10,53
